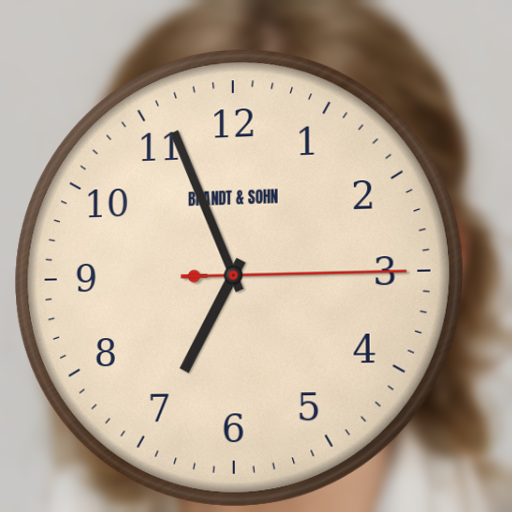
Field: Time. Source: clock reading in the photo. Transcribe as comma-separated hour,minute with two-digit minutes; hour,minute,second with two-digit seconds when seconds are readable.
6,56,15
